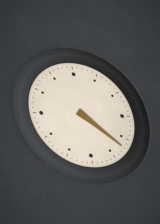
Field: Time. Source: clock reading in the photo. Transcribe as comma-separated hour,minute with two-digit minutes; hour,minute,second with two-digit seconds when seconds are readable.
4,22
